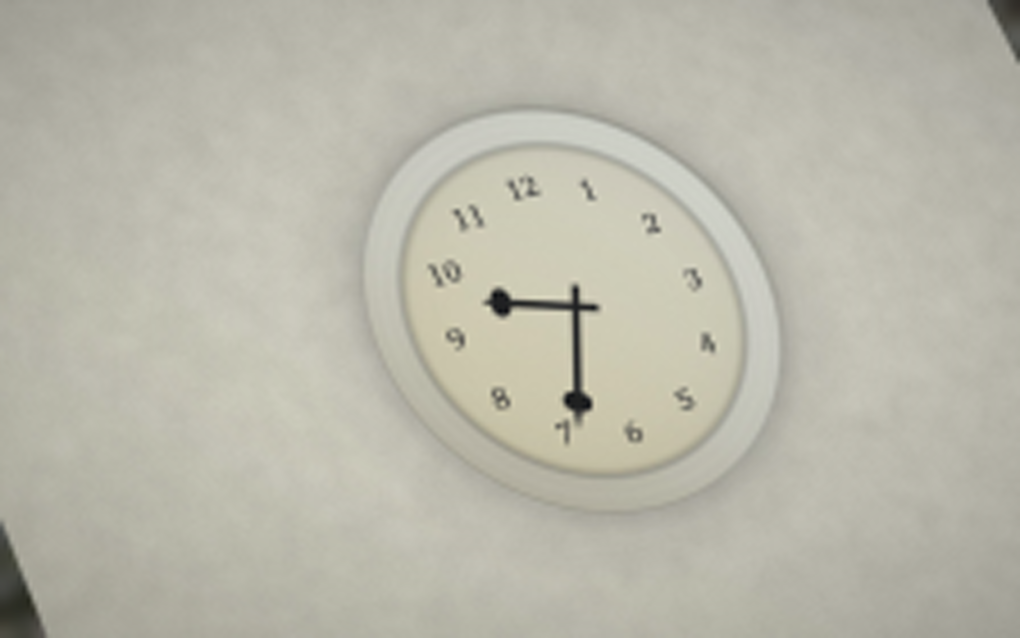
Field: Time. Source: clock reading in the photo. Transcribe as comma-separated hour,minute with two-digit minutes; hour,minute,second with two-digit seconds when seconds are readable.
9,34
